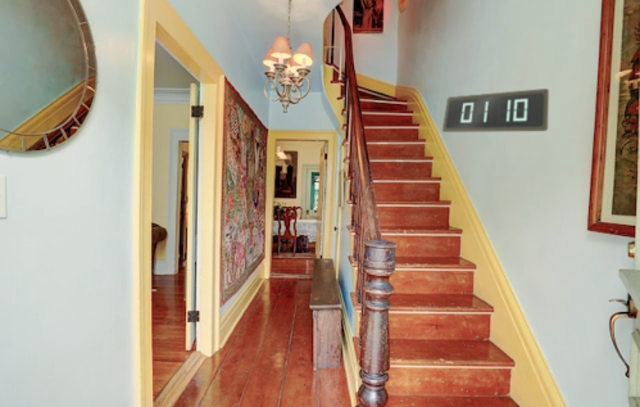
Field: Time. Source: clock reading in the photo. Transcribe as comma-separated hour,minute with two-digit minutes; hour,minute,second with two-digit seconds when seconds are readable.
1,10
